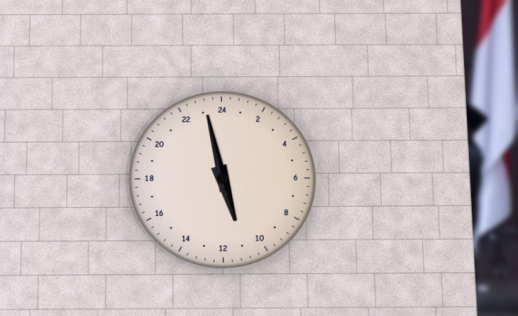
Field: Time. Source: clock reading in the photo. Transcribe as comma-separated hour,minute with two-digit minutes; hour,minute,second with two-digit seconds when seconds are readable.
10,58
